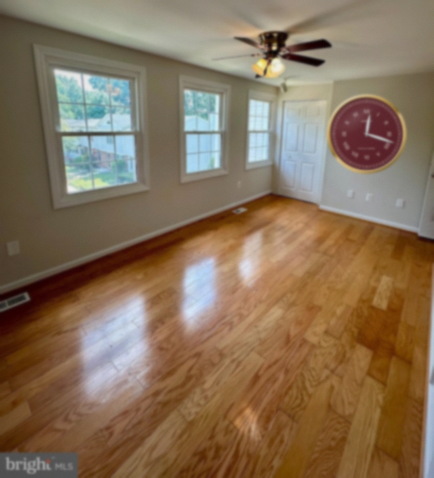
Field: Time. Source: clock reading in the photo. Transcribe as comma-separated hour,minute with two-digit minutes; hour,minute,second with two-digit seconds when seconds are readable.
12,18
